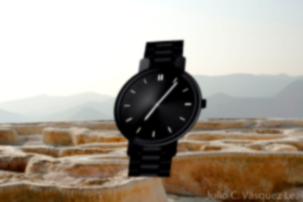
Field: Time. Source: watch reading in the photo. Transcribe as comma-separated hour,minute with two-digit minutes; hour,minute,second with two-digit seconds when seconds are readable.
7,06
